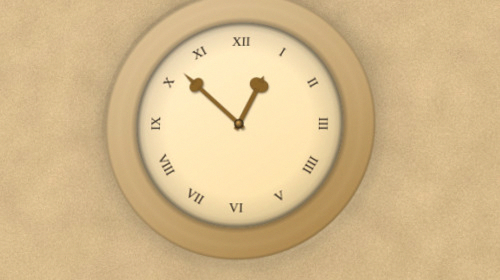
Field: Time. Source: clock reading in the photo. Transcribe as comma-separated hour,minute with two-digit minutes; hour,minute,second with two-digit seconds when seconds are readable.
12,52
